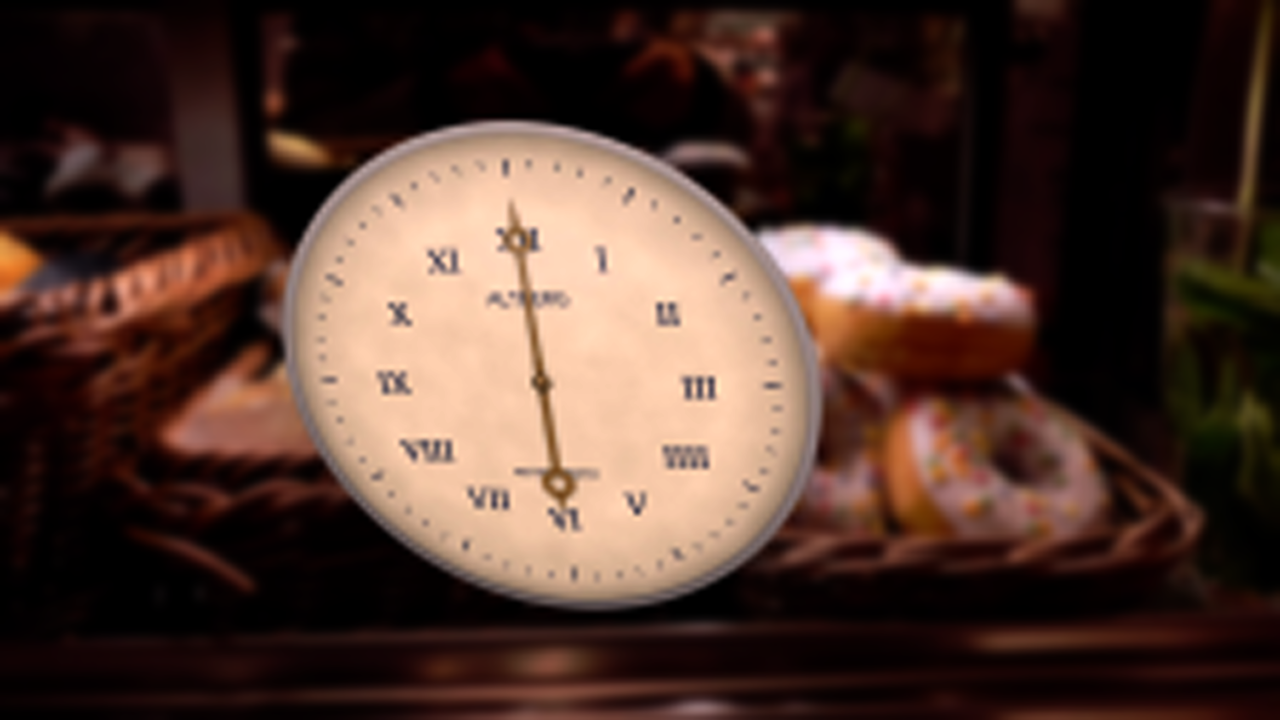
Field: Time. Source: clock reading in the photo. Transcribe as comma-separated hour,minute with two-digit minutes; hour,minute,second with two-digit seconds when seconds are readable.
6,00
